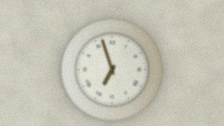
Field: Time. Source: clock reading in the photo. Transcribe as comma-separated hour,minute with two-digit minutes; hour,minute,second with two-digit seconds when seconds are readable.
6,57
